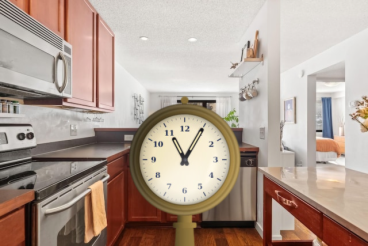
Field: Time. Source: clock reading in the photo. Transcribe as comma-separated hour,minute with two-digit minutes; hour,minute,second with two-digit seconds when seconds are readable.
11,05
